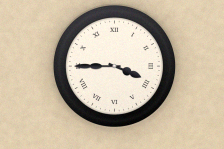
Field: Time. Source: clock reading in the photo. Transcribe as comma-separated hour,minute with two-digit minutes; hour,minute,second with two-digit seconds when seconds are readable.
3,45
